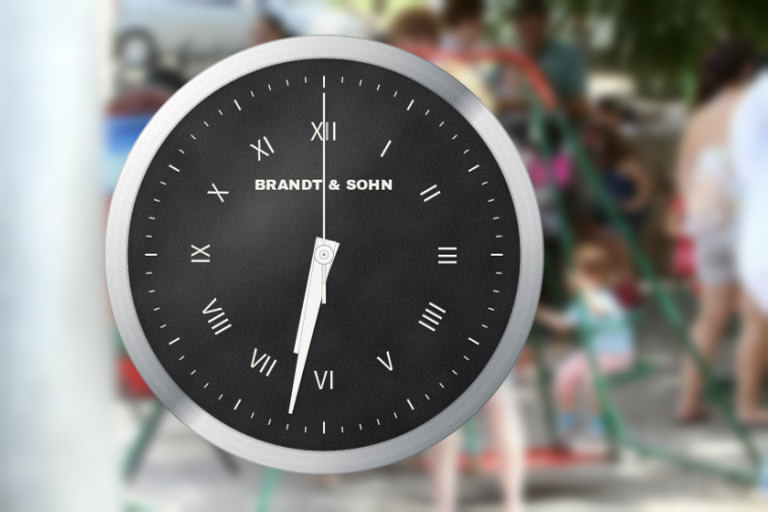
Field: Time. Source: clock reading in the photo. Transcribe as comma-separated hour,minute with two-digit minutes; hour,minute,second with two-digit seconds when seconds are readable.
6,32,00
